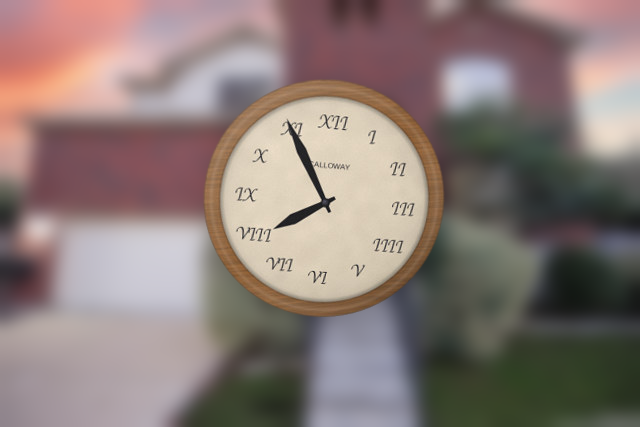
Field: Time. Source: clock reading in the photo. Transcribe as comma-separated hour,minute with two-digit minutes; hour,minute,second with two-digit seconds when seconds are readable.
7,55
